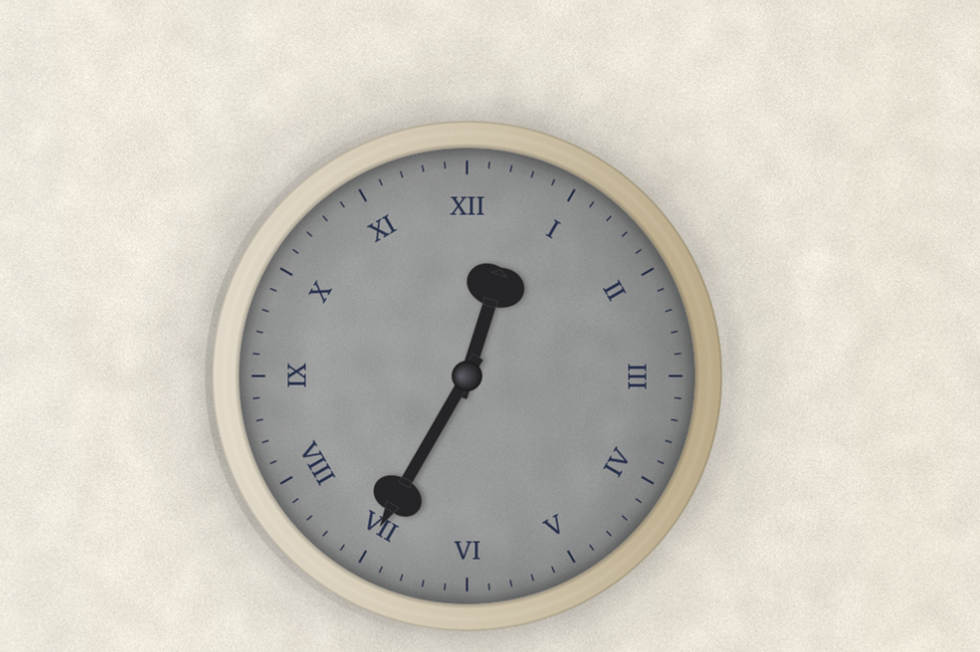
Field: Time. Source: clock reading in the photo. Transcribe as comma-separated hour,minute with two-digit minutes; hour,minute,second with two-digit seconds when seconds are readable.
12,35
